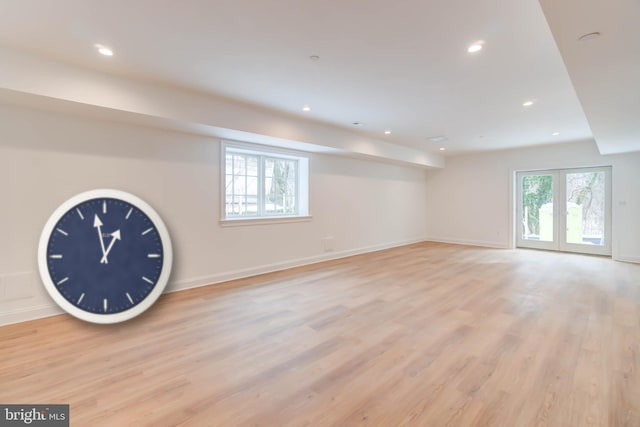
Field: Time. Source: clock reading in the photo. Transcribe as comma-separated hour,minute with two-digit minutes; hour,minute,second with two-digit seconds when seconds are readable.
12,58
